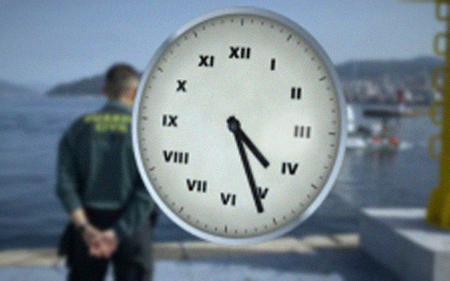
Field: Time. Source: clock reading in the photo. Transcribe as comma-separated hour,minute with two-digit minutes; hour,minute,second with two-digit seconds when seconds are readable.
4,26
